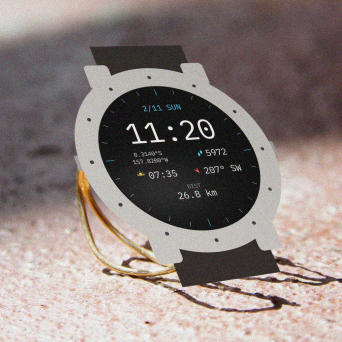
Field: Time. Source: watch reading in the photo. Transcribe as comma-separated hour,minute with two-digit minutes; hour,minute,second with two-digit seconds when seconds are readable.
11,20
